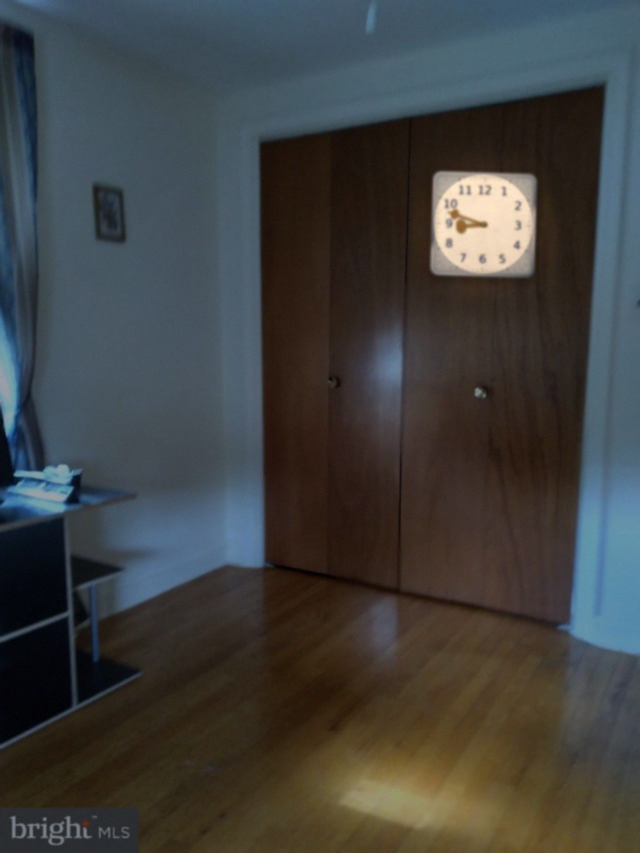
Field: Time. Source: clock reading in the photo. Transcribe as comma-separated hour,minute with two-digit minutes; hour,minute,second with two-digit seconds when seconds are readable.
8,48
